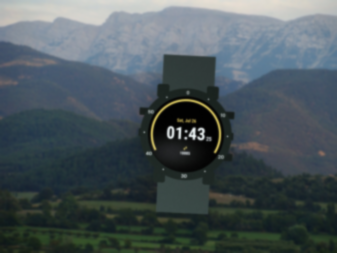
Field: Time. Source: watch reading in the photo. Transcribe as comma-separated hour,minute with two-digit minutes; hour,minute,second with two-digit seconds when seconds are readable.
1,43
